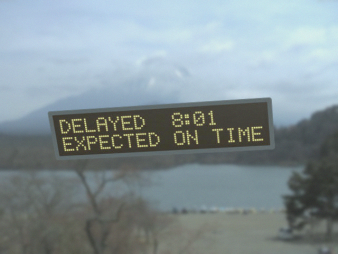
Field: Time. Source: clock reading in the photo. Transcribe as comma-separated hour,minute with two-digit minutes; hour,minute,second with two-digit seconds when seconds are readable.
8,01
